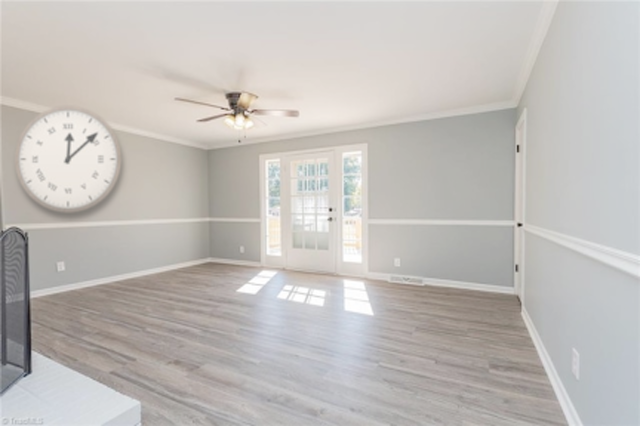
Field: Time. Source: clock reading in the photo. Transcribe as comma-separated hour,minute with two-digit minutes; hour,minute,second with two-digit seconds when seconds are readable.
12,08
